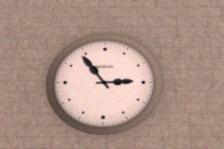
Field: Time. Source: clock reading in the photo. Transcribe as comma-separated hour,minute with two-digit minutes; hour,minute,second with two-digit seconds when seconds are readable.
2,54
